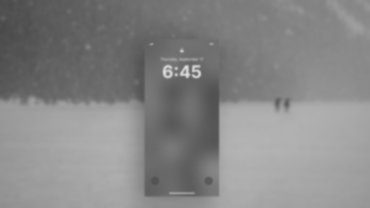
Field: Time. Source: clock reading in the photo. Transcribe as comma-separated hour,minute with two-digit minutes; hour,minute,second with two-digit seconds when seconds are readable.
6,45
